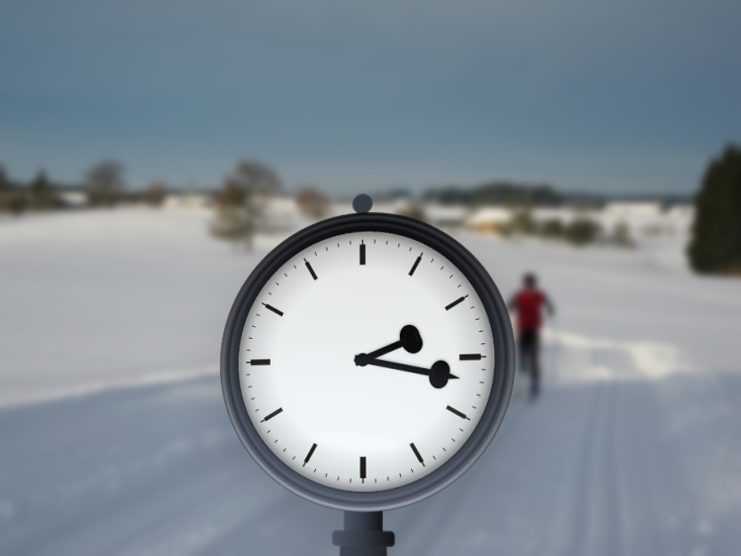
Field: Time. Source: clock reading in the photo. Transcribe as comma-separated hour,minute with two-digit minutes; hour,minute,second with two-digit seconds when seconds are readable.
2,17
